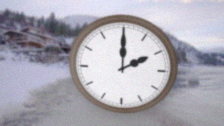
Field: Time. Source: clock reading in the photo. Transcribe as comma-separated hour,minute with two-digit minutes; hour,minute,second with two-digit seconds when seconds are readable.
2,00
